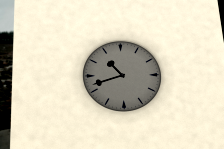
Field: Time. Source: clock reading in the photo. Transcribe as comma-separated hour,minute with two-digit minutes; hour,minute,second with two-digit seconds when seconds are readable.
10,42
